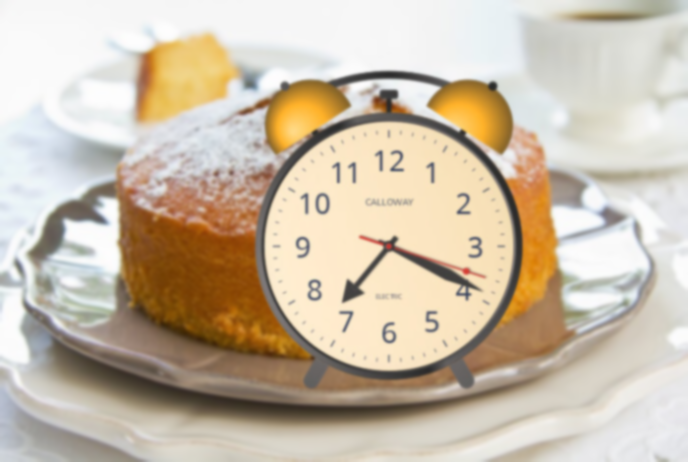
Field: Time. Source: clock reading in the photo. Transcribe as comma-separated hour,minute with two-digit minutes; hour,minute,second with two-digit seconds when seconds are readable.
7,19,18
